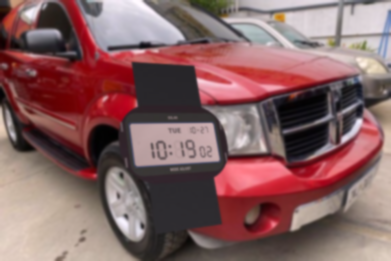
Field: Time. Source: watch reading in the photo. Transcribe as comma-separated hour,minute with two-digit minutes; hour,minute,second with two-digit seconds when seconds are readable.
10,19,02
